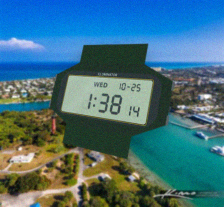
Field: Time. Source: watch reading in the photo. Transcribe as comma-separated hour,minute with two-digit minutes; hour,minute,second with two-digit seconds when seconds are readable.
1,38,14
